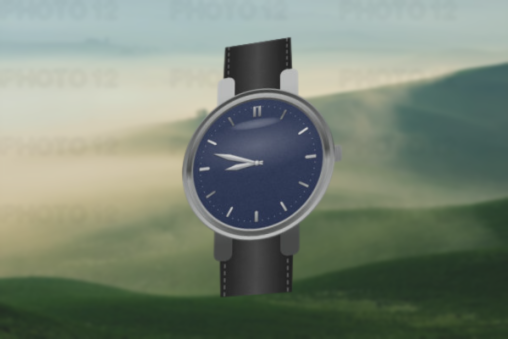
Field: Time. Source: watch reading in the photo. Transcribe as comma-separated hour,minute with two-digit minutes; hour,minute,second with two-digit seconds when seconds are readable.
8,48
